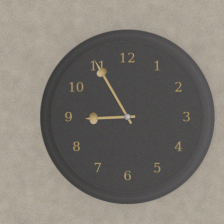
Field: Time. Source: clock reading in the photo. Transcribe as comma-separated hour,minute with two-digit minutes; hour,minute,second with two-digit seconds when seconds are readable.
8,55
